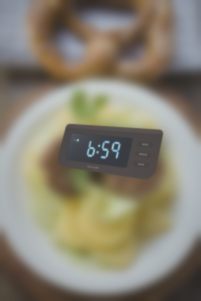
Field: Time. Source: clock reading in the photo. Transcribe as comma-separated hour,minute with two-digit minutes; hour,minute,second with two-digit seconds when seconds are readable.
6,59
